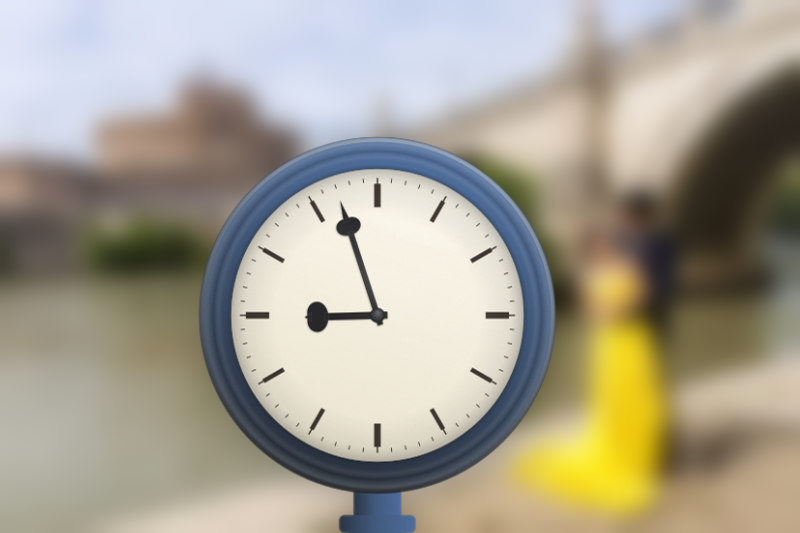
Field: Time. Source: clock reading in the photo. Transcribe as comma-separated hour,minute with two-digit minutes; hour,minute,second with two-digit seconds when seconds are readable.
8,57
